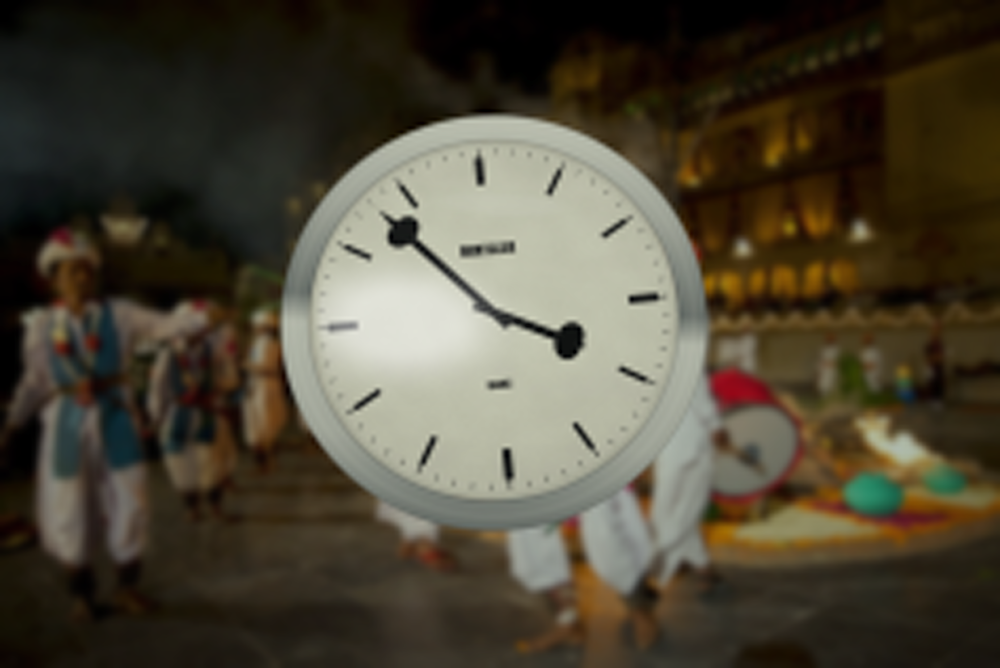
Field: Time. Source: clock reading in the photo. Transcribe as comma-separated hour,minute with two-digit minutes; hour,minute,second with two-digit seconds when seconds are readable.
3,53
